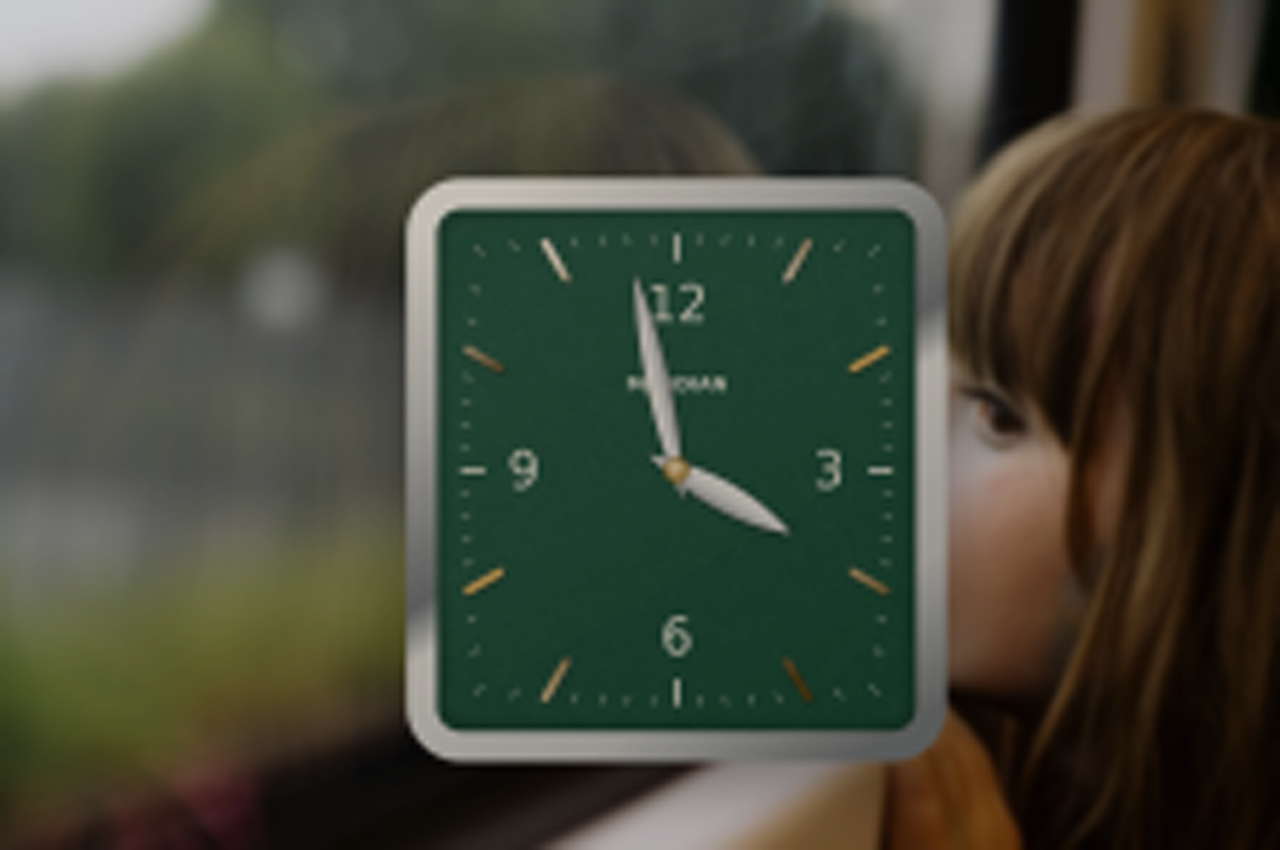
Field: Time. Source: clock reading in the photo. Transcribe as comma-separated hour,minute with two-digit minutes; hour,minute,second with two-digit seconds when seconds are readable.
3,58
